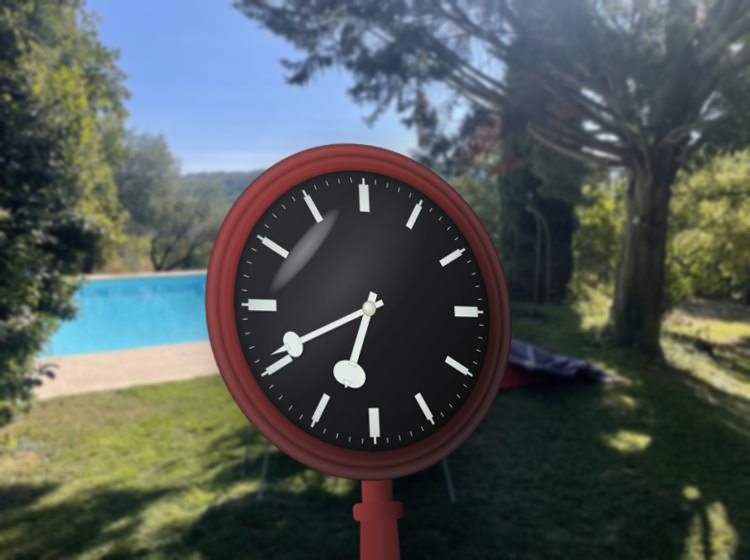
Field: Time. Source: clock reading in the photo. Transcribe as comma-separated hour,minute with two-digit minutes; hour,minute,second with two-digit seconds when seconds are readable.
6,41
